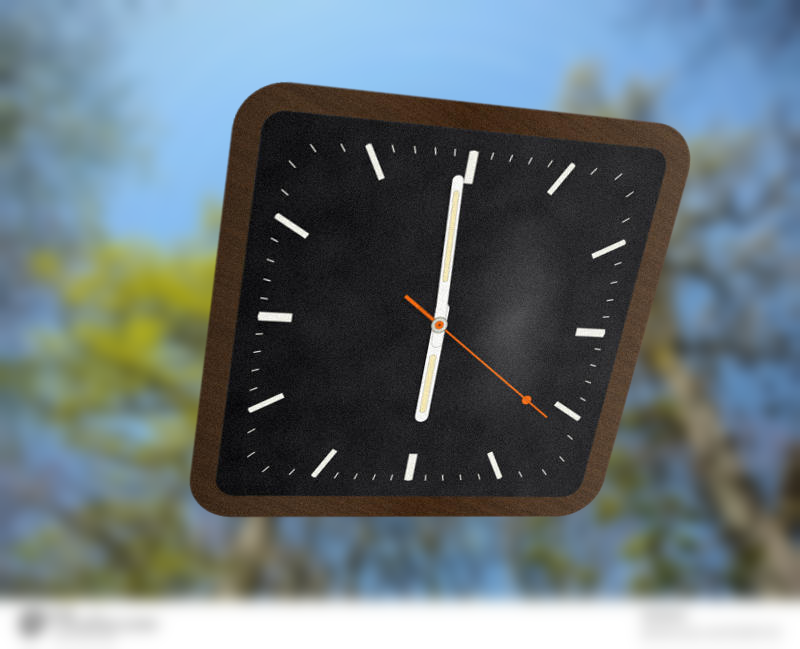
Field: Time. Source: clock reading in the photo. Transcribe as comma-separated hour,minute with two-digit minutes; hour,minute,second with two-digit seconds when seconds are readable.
5,59,21
